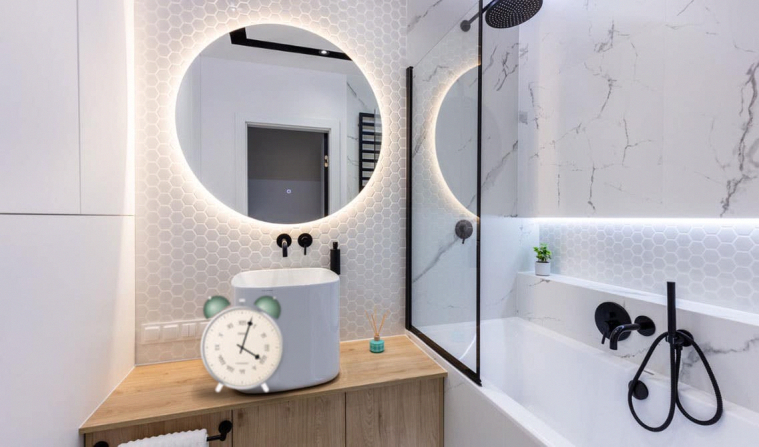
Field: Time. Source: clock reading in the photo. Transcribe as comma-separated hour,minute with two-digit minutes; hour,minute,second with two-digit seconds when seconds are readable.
4,03
